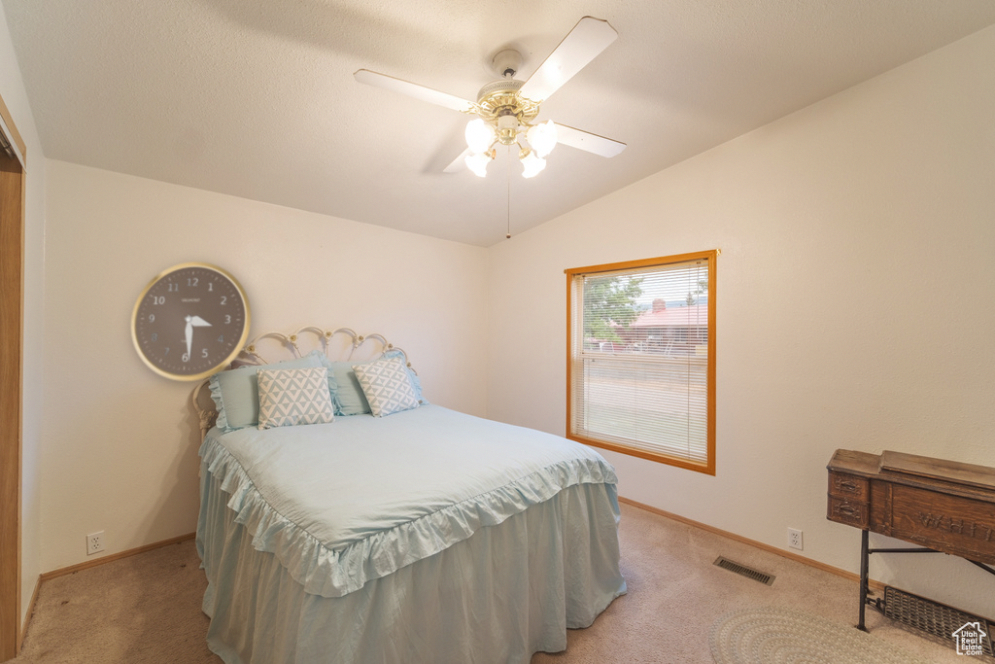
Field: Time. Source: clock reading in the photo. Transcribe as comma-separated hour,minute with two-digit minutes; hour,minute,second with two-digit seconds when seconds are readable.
3,29
